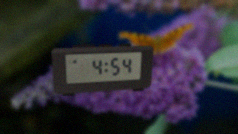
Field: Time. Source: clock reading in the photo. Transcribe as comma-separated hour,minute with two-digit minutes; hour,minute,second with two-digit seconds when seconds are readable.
4,54
